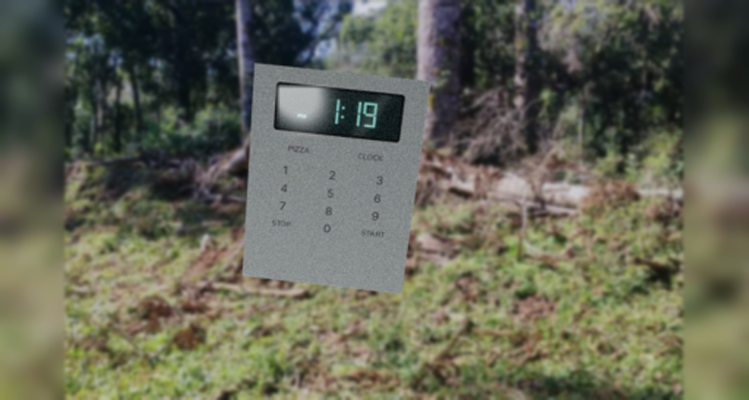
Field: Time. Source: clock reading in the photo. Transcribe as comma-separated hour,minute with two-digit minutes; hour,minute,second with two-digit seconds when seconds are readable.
1,19
